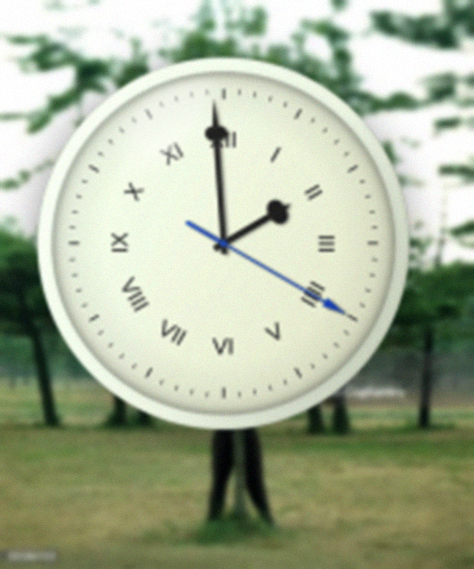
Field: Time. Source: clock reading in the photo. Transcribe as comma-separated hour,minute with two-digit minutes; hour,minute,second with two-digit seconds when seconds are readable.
1,59,20
